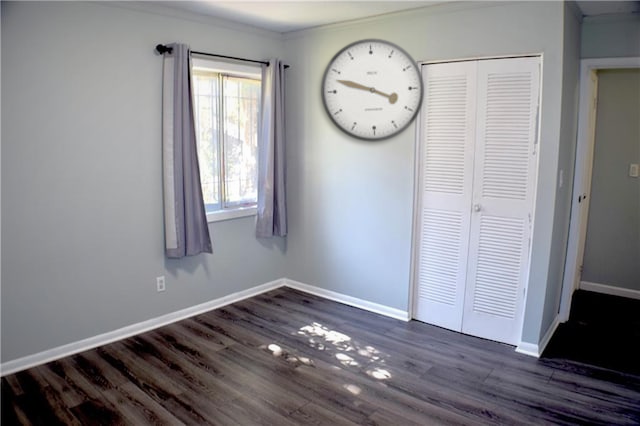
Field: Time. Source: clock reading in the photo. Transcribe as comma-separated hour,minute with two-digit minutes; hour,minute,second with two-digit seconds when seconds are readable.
3,48
